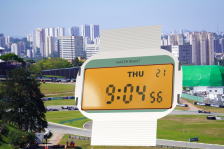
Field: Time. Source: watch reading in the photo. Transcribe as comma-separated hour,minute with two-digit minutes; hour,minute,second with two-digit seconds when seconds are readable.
9,04,56
